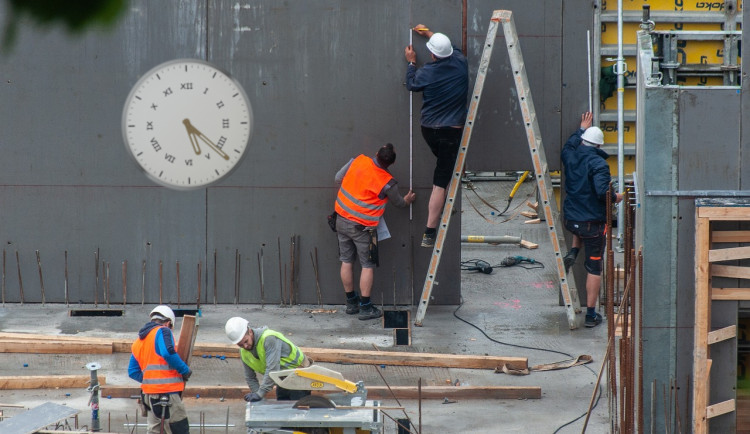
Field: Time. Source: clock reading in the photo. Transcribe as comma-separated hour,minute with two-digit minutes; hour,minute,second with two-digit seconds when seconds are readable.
5,22
